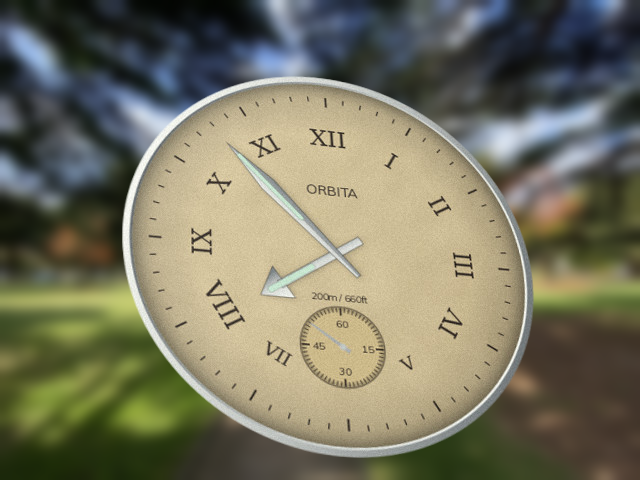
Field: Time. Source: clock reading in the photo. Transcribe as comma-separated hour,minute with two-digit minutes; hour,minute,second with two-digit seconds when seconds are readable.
7,52,51
